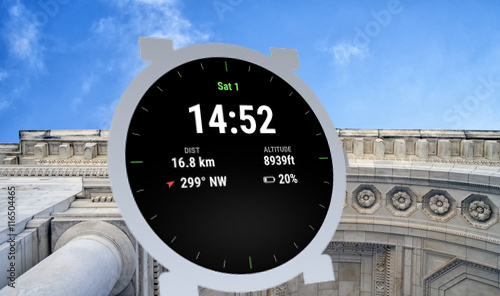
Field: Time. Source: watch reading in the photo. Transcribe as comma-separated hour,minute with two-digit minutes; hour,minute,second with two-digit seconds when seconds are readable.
14,52
